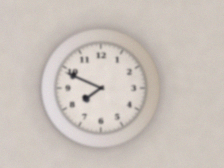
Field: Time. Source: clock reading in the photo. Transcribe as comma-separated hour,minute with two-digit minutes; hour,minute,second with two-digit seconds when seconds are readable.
7,49
